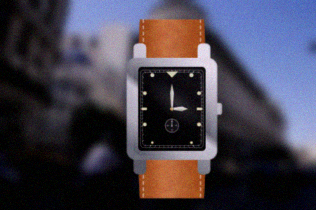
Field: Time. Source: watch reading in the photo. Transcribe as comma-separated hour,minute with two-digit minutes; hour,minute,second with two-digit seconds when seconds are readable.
3,00
